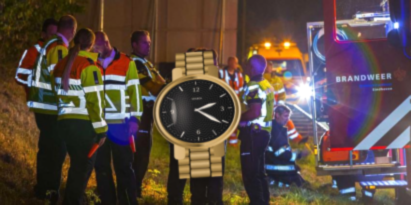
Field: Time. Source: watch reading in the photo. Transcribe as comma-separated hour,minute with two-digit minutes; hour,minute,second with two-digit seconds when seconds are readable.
2,21
